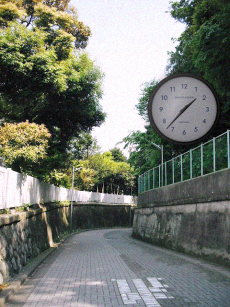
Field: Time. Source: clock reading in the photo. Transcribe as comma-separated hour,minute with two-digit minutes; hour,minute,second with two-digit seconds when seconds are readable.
1,37
